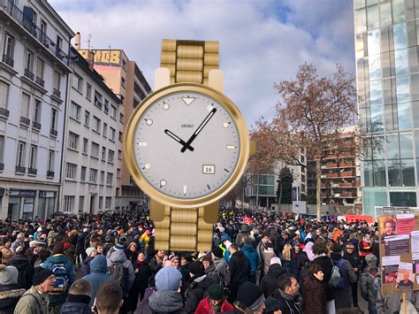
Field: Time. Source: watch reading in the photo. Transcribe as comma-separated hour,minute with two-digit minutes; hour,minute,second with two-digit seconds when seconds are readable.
10,06
